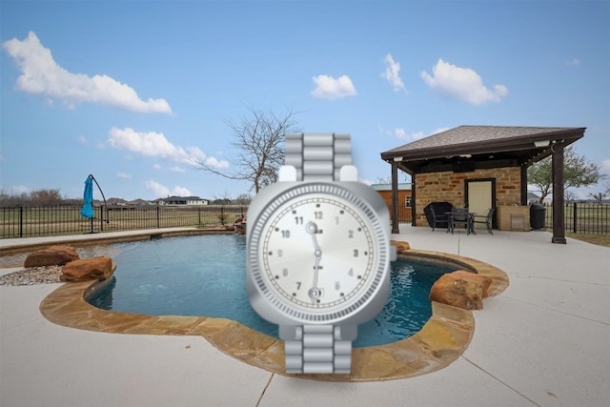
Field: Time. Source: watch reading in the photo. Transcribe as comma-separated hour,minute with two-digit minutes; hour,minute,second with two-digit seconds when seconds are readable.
11,31
